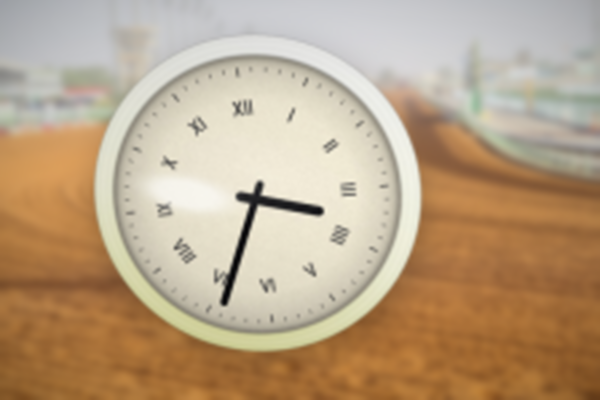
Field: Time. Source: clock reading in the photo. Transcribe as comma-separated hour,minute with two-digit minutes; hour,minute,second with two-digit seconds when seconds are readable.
3,34
